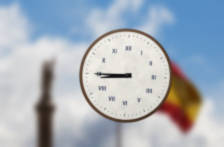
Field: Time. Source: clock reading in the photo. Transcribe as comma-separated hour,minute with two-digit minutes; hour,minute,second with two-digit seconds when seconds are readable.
8,45
